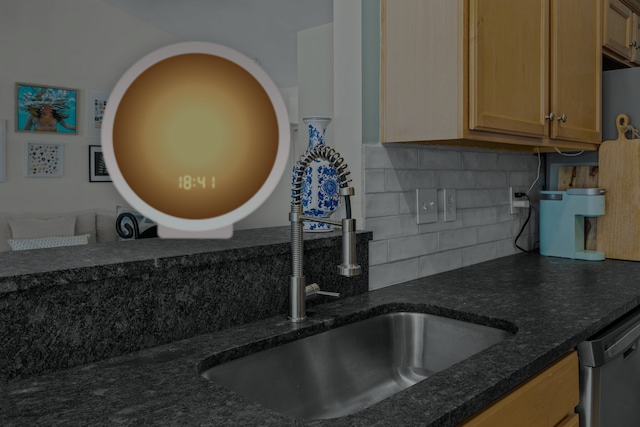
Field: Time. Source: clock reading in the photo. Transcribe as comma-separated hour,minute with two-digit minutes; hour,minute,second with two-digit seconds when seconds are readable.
18,41
